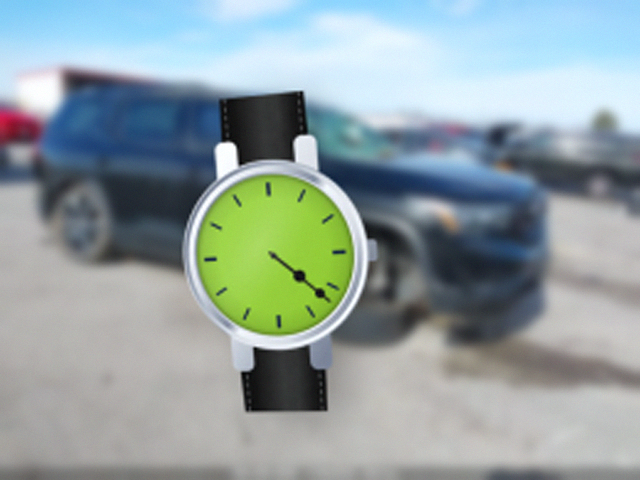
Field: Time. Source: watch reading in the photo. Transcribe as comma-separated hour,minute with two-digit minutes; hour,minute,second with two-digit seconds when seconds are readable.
4,22
